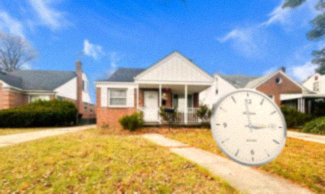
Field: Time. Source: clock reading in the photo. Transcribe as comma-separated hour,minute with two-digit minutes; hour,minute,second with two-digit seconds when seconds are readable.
2,59
